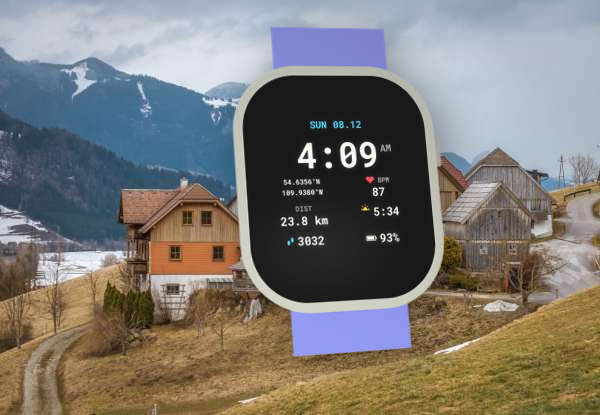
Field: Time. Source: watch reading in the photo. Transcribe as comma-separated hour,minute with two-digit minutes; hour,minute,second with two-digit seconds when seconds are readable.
4,09
